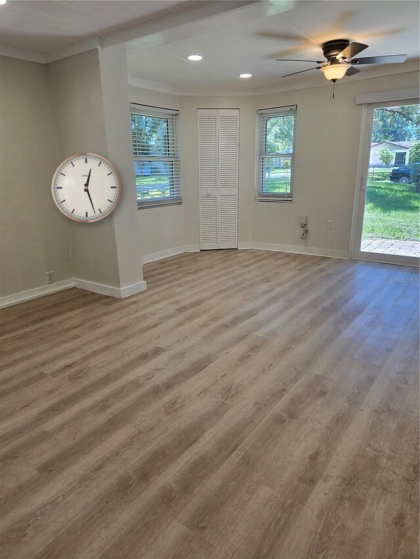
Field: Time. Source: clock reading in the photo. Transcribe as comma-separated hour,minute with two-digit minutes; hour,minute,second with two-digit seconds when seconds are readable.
12,27
